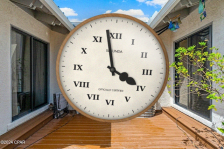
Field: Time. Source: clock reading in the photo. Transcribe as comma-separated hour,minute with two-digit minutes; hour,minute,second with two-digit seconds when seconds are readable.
3,58
